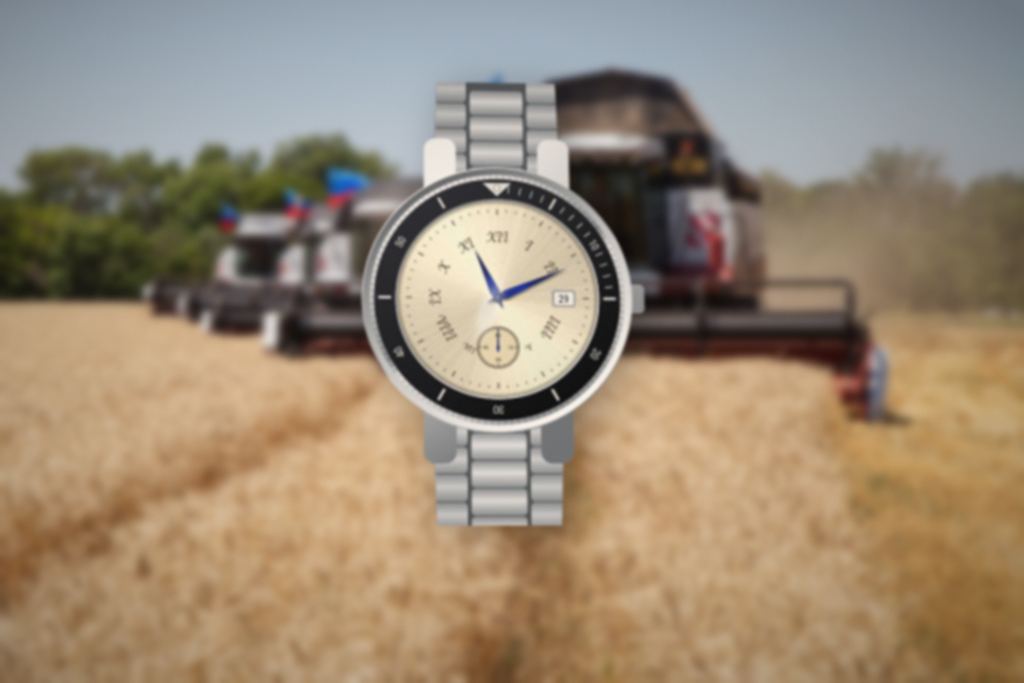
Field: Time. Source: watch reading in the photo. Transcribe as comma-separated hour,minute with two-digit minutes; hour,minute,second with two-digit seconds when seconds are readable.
11,11
